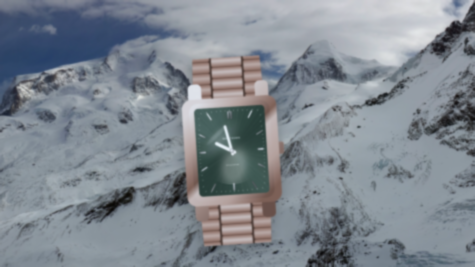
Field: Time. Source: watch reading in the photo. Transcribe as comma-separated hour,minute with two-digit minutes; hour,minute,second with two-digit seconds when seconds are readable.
9,58
